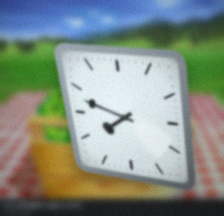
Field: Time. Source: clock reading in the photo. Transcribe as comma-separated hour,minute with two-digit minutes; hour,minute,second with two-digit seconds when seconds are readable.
7,48
